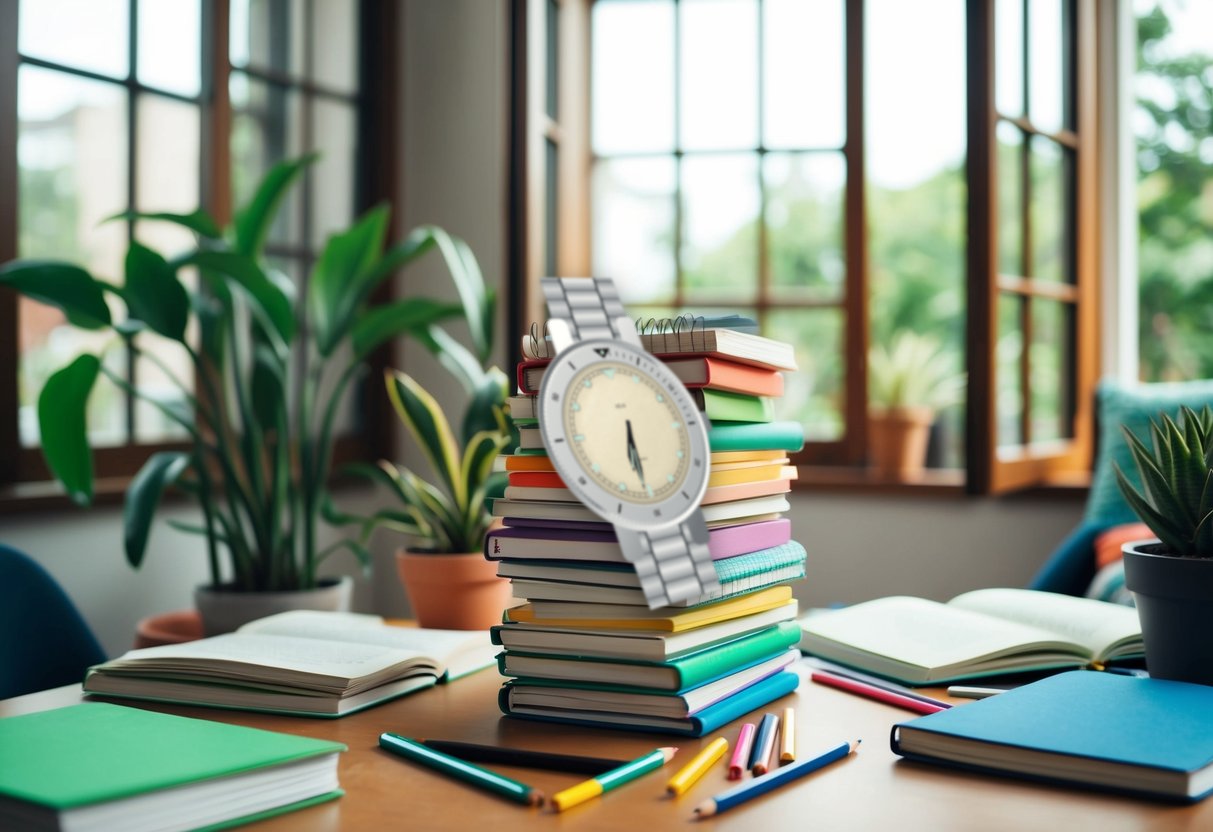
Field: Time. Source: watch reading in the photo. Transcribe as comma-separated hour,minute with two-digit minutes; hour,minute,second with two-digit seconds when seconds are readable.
6,31
